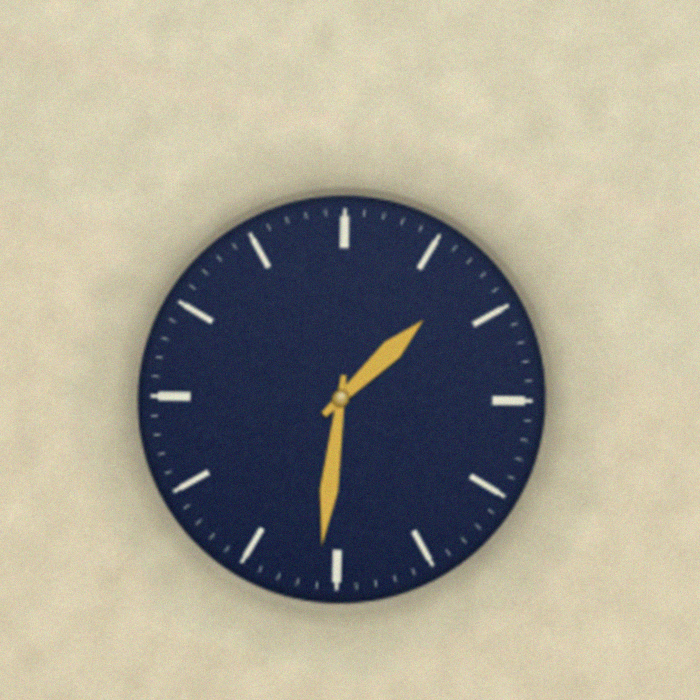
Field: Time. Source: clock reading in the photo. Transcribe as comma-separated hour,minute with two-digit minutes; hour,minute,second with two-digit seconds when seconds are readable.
1,31
